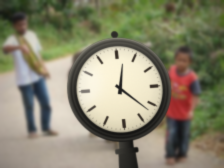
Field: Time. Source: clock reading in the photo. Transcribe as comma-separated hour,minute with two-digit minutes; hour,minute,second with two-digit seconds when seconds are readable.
12,22
